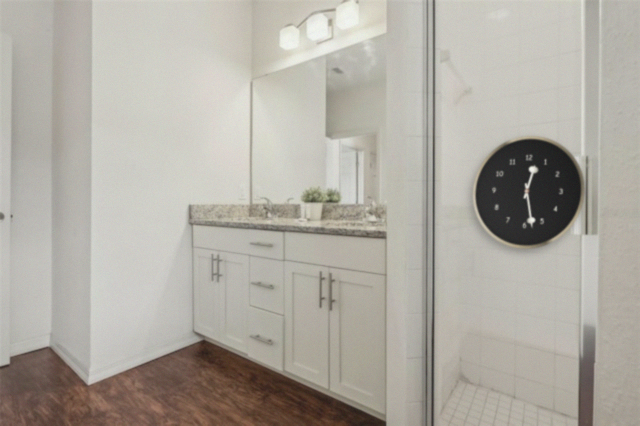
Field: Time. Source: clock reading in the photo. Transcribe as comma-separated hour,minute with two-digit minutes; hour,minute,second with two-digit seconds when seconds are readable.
12,28
